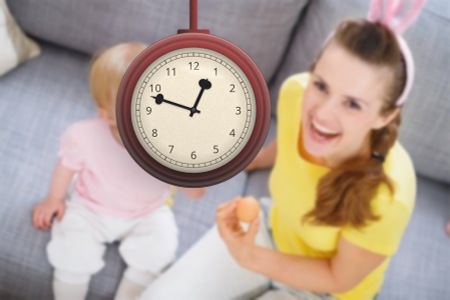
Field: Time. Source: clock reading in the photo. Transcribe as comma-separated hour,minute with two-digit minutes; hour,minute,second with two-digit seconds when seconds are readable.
12,48
